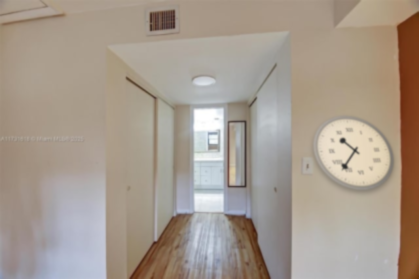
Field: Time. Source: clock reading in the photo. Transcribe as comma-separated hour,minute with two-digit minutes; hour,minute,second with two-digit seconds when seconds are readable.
10,37
